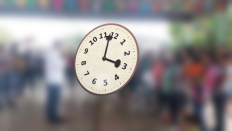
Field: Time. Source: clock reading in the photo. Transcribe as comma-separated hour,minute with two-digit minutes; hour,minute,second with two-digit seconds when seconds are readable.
2,58
